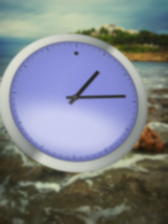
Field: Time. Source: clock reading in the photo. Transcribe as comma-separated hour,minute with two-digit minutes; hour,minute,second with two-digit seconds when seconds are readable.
1,14
